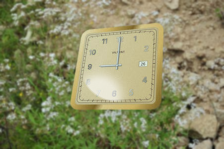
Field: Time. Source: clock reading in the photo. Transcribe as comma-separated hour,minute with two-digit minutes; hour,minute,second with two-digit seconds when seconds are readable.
9,00
